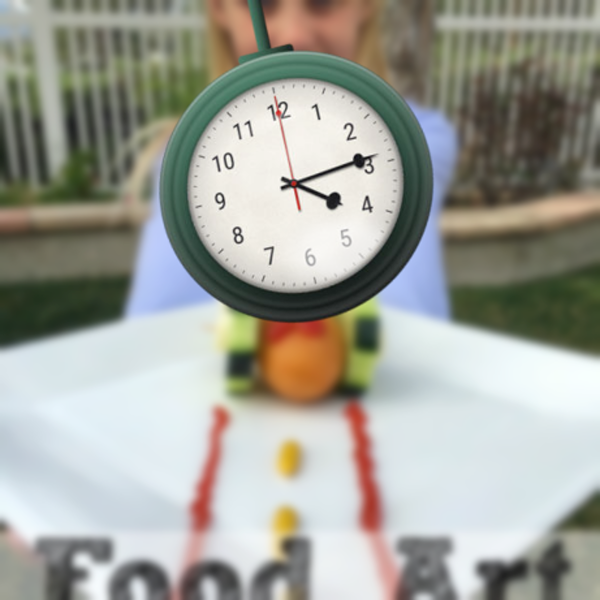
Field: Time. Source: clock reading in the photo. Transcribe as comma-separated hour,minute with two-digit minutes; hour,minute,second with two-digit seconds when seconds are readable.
4,14,00
